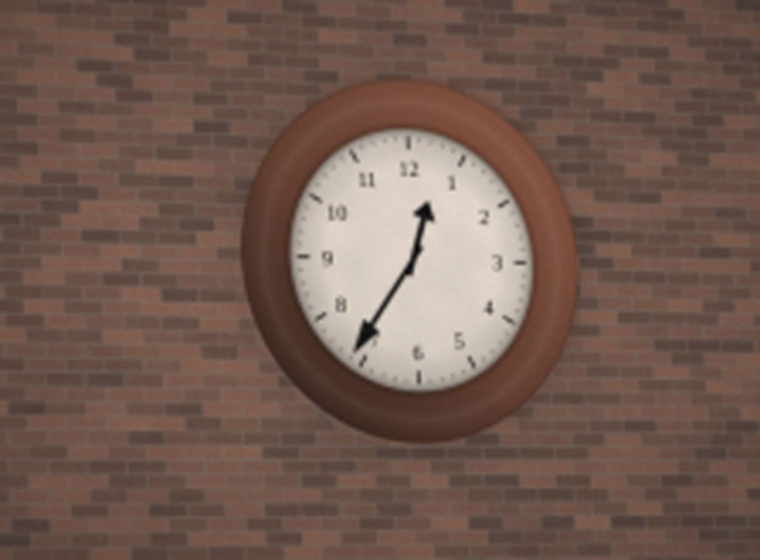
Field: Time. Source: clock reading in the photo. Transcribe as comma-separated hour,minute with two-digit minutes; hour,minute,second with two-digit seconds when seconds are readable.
12,36
